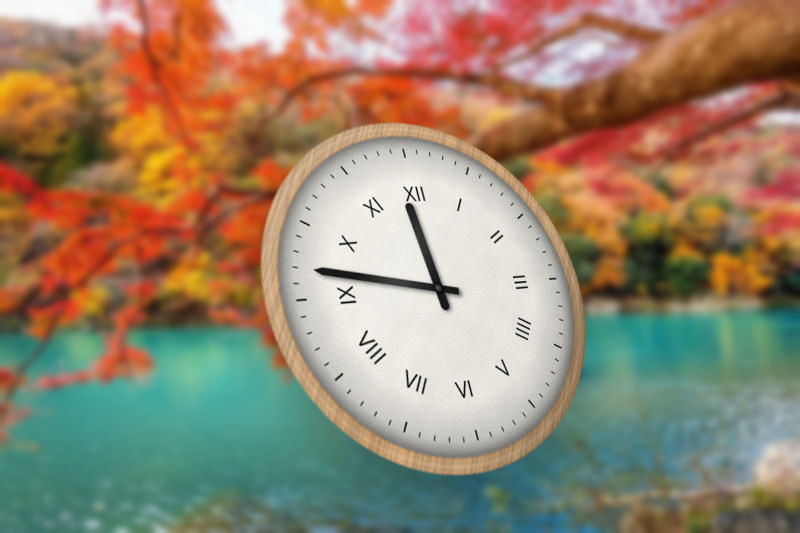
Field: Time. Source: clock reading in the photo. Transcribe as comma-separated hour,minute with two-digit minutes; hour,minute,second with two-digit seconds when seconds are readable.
11,47
